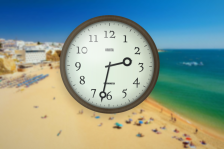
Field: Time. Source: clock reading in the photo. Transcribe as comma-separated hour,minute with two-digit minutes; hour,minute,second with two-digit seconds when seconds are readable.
2,32
